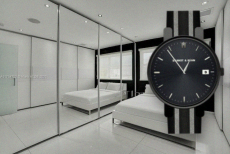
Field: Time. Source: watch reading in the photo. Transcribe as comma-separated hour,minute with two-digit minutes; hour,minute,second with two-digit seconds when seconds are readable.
12,54
